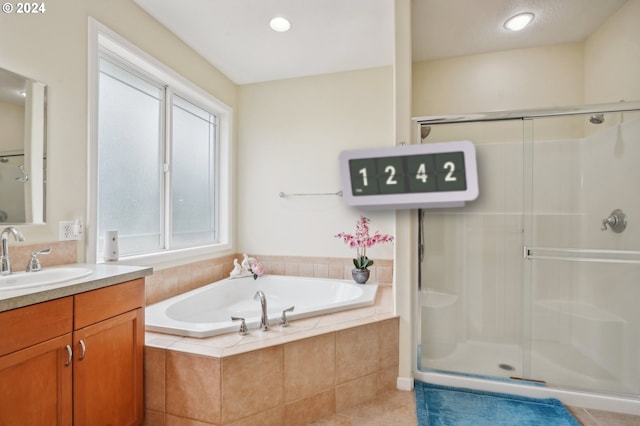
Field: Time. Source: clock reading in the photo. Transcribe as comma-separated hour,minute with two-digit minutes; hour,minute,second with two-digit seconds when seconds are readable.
12,42
